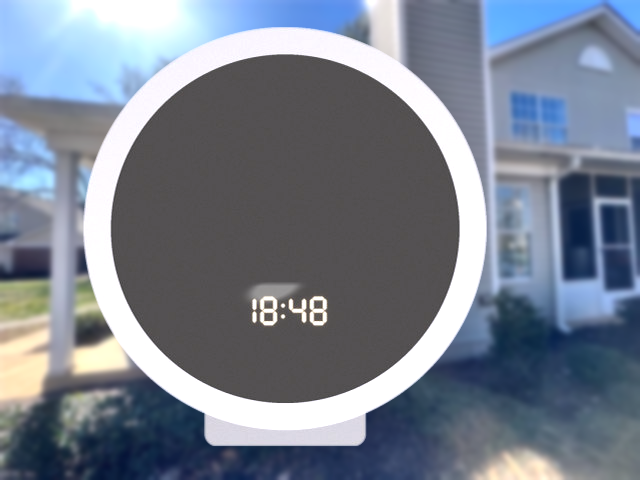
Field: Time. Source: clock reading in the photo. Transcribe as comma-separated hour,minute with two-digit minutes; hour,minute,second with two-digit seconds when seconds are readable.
18,48
